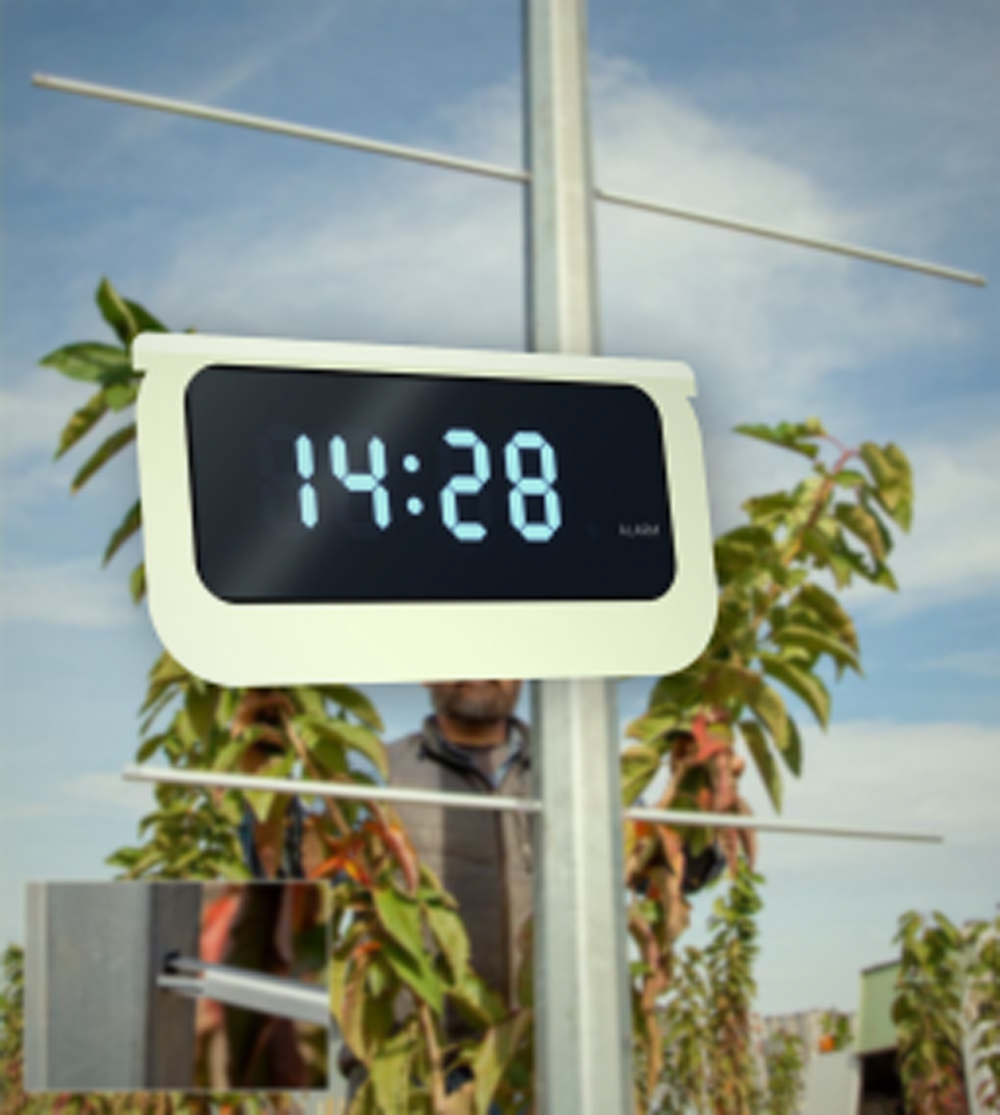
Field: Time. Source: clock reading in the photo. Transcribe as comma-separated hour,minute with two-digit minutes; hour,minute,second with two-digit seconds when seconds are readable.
14,28
